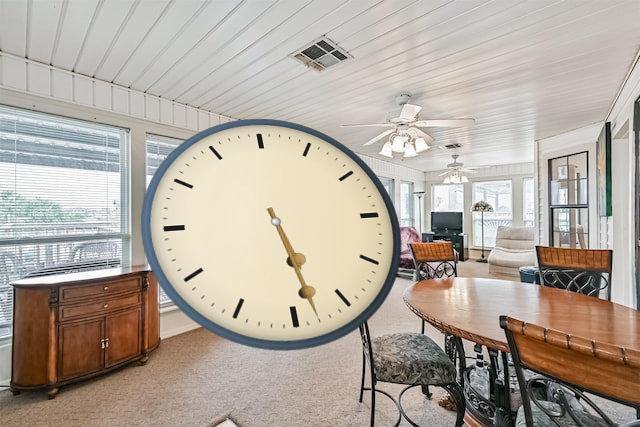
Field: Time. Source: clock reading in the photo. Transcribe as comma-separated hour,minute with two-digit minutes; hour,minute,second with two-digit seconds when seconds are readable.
5,28
